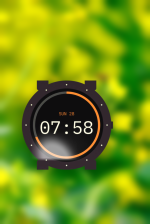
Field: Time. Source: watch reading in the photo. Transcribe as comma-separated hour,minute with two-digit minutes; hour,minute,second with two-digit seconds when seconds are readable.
7,58
